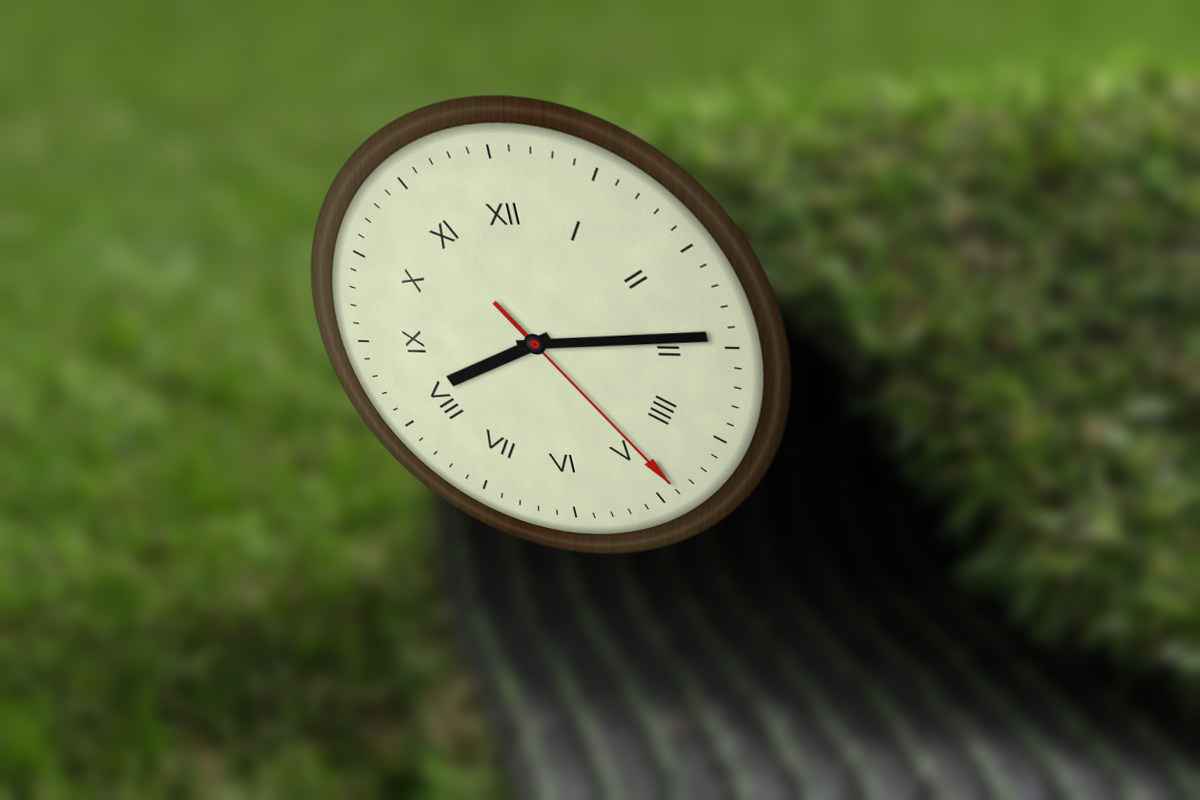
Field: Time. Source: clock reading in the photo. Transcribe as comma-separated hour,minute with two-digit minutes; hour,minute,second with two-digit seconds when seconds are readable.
8,14,24
